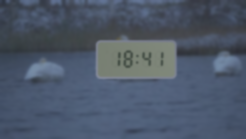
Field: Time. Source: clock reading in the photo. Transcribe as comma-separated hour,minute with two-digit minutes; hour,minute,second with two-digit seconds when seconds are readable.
18,41
